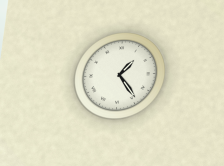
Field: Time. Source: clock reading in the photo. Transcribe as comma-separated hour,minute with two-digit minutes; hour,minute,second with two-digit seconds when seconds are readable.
1,24
